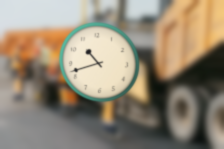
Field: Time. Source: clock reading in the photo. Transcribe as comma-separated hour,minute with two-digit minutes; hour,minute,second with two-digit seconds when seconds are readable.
10,42
